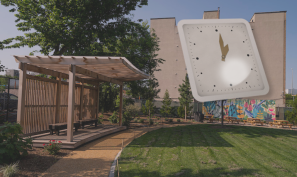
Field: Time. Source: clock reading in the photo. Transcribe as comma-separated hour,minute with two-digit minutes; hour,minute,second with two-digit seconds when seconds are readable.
1,01
